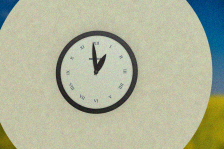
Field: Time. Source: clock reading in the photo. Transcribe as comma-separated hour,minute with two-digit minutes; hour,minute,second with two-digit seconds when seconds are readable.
12,59
